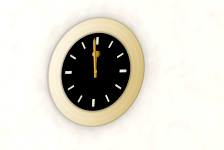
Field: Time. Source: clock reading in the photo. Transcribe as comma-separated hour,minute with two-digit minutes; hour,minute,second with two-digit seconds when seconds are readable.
11,59
